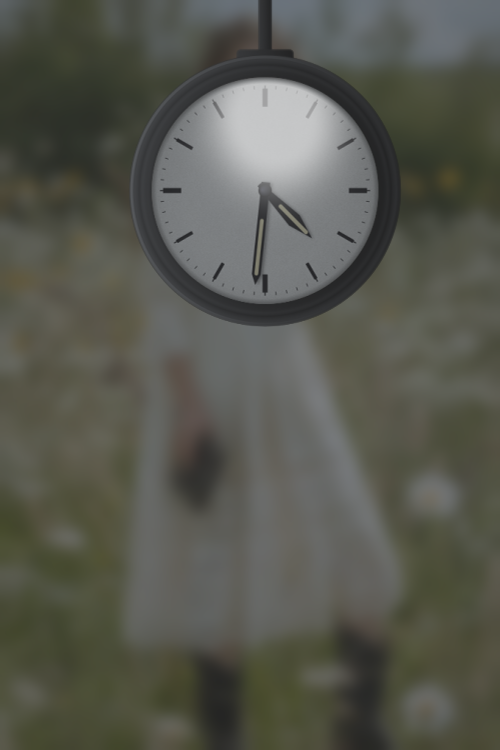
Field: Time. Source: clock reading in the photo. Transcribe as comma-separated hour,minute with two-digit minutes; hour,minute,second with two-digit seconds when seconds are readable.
4,31
